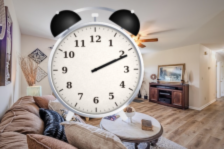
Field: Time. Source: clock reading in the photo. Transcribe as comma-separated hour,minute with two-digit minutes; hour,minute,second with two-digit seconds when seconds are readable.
2,11
